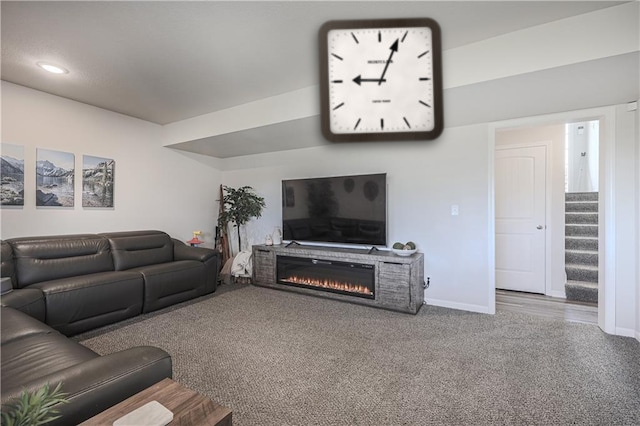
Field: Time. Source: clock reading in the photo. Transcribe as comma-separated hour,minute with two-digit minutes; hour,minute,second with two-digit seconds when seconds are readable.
9,04
